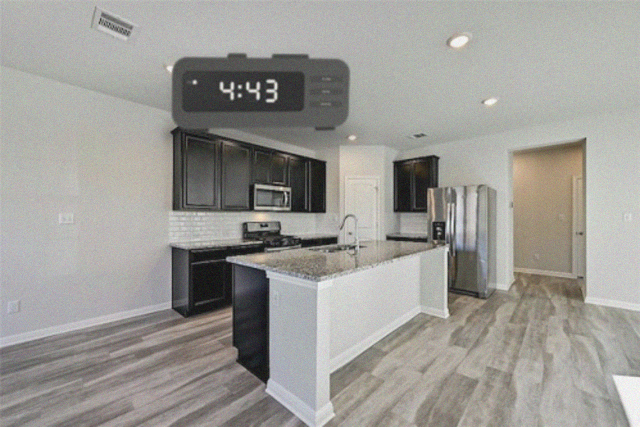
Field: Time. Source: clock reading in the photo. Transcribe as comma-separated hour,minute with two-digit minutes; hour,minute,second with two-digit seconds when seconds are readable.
4,43
